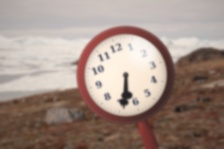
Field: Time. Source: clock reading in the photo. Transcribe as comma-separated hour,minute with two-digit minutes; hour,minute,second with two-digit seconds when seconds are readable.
6,34
